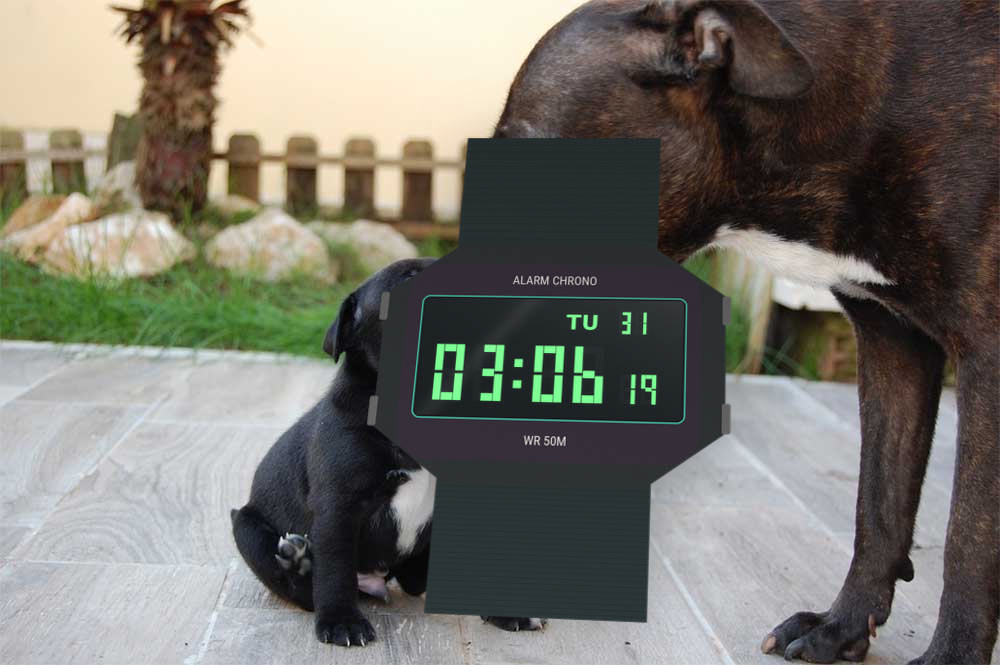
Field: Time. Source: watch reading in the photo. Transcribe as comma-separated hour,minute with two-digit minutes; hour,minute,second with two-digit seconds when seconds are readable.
3,06,19
